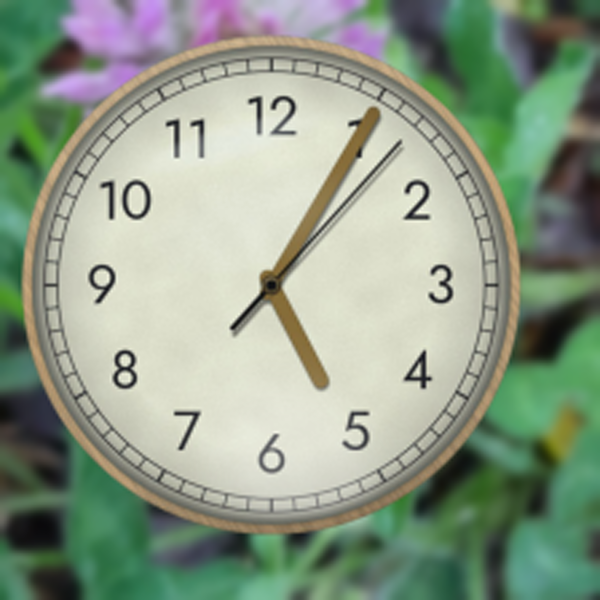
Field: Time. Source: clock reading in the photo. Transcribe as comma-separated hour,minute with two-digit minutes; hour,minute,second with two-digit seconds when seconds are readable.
5,05,07
